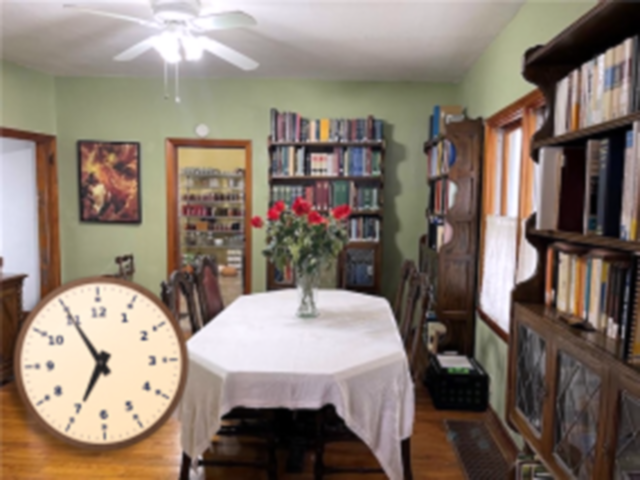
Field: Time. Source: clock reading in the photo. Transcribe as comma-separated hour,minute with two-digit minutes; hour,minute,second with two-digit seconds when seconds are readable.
6,55
